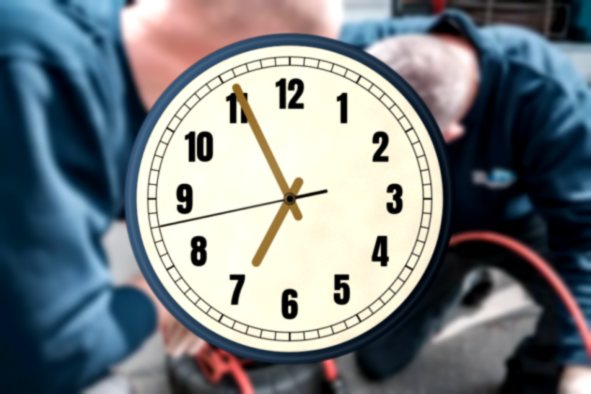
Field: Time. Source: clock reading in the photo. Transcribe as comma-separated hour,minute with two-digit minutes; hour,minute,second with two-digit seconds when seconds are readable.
6,55,43
